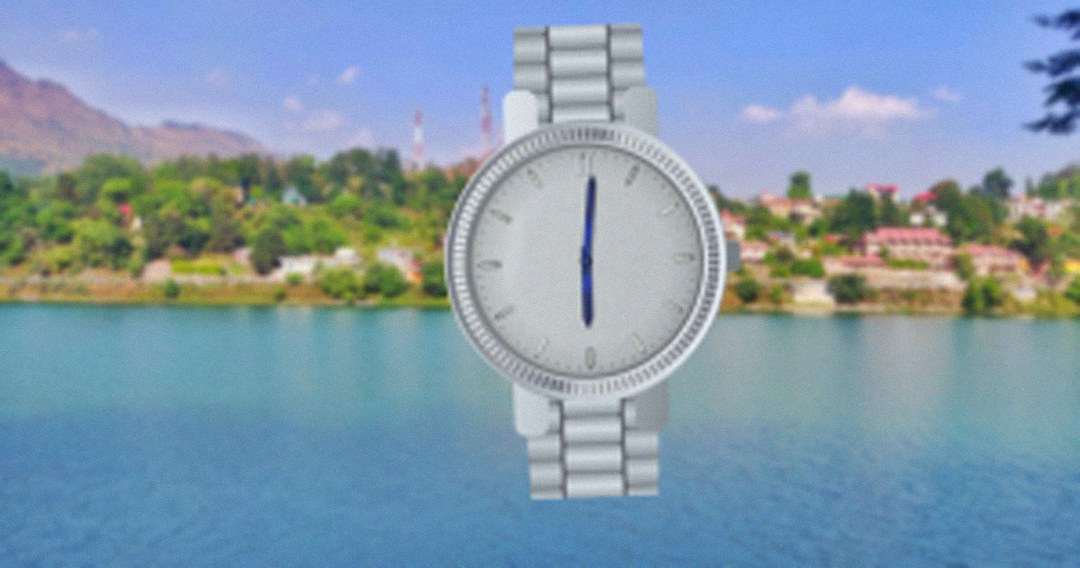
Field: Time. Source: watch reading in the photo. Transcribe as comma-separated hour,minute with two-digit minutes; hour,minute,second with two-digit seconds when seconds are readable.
6,01
